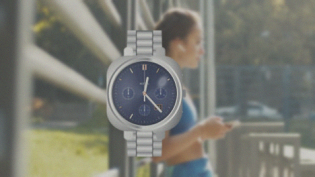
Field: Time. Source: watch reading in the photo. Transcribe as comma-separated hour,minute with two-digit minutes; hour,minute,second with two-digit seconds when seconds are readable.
12,23
